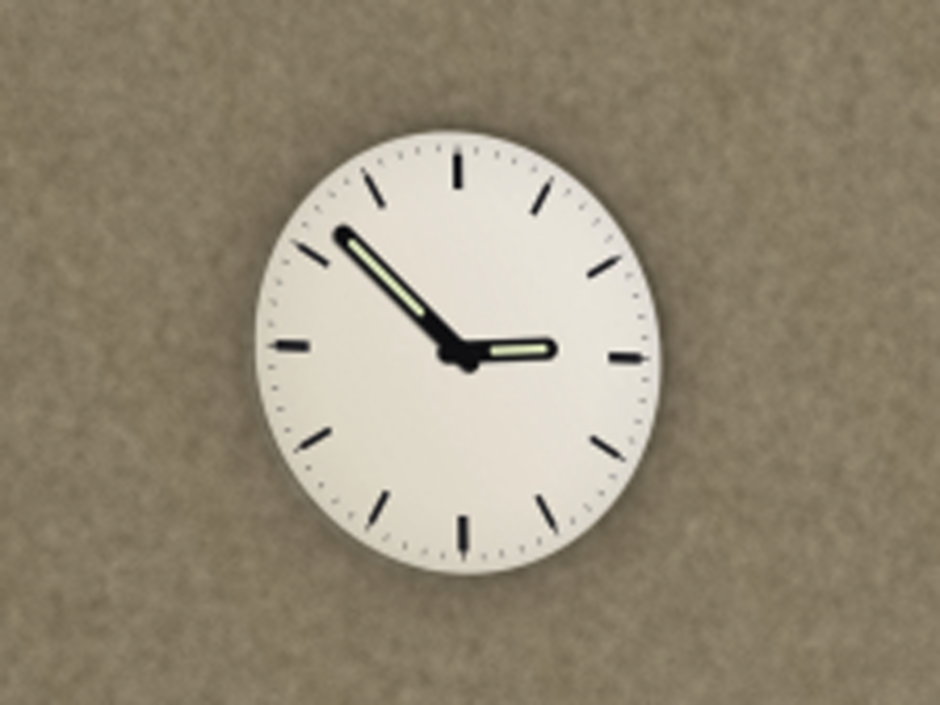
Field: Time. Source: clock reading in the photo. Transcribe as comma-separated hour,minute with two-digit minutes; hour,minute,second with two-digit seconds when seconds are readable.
2,52
